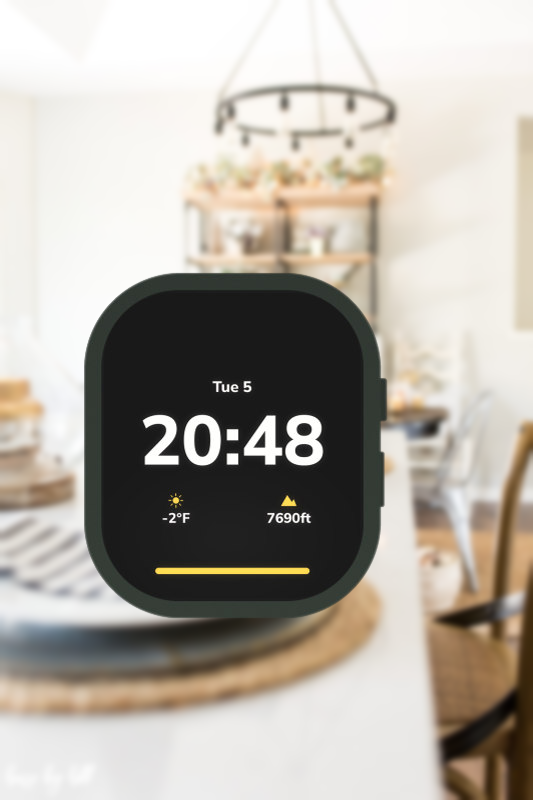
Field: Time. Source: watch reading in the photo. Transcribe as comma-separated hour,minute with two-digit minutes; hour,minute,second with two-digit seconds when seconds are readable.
20,48
